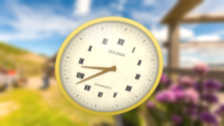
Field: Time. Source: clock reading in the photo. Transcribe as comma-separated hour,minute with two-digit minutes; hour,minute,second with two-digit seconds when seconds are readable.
8,38
